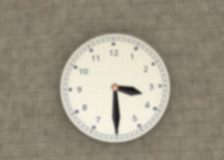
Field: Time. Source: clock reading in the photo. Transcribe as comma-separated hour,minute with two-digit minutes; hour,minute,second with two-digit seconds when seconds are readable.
3,30
